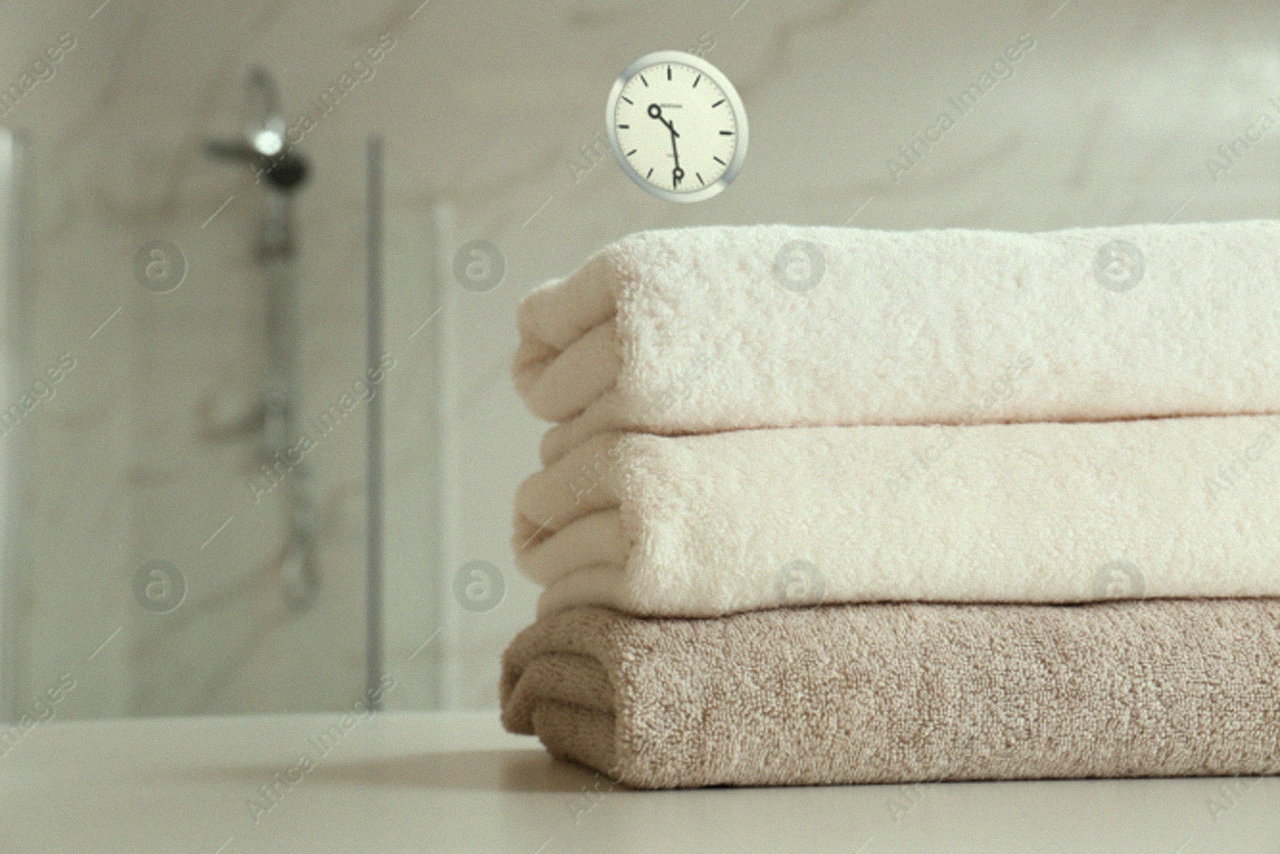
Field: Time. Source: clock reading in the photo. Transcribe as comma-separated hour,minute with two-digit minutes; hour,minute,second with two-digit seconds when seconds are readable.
10,29
